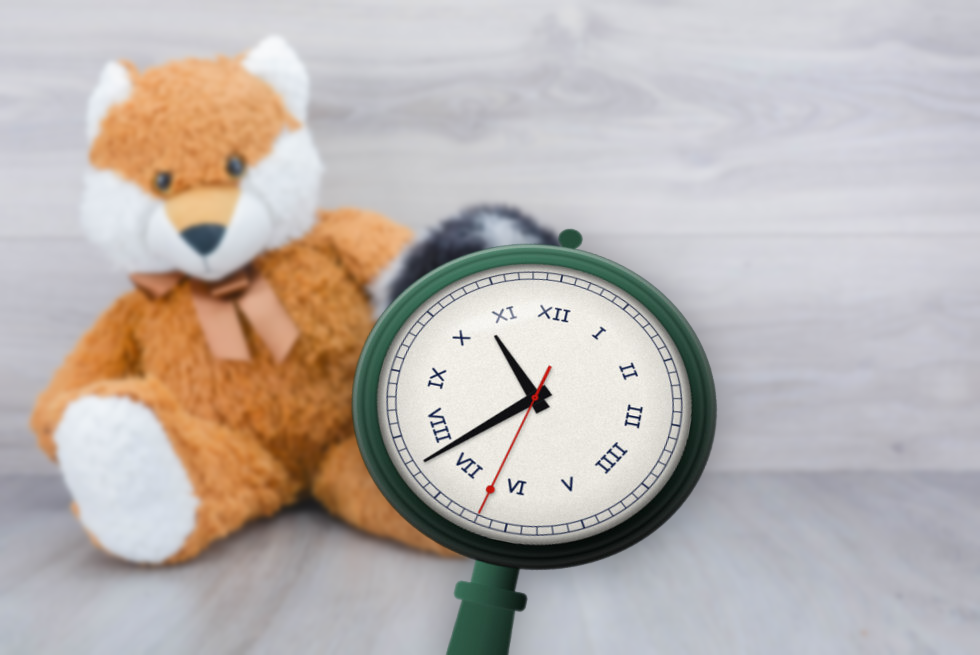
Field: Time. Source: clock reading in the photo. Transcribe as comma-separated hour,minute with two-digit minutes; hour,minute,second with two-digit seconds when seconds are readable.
10,37,32
